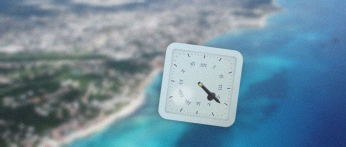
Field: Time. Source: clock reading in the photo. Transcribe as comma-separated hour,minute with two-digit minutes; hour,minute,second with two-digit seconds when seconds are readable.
4,21
